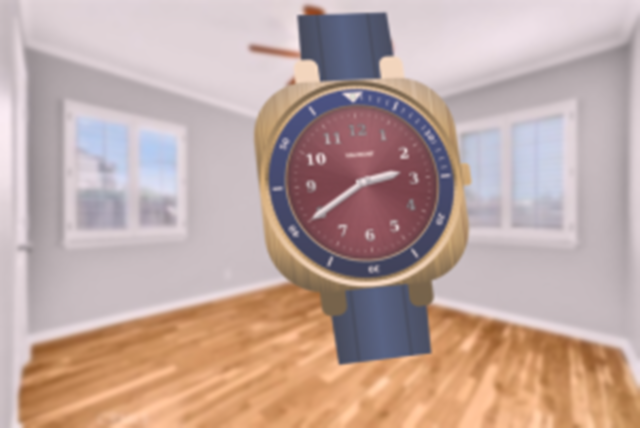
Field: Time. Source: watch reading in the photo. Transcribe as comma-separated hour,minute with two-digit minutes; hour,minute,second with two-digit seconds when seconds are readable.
2,40
